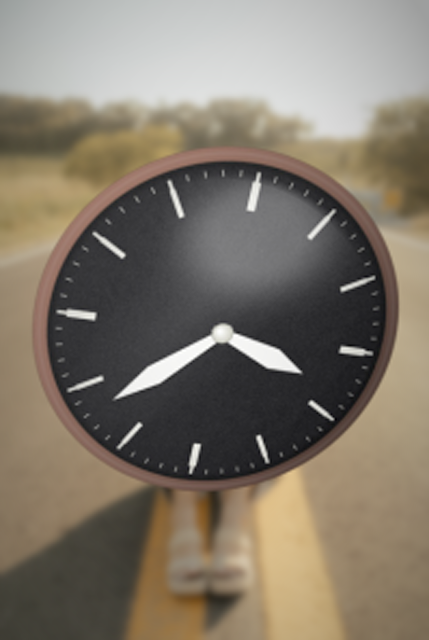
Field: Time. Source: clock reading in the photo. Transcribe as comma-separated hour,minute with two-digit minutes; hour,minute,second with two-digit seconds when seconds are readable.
3,38
